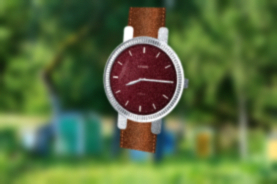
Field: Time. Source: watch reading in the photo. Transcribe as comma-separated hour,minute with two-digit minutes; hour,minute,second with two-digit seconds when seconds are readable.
8,15
